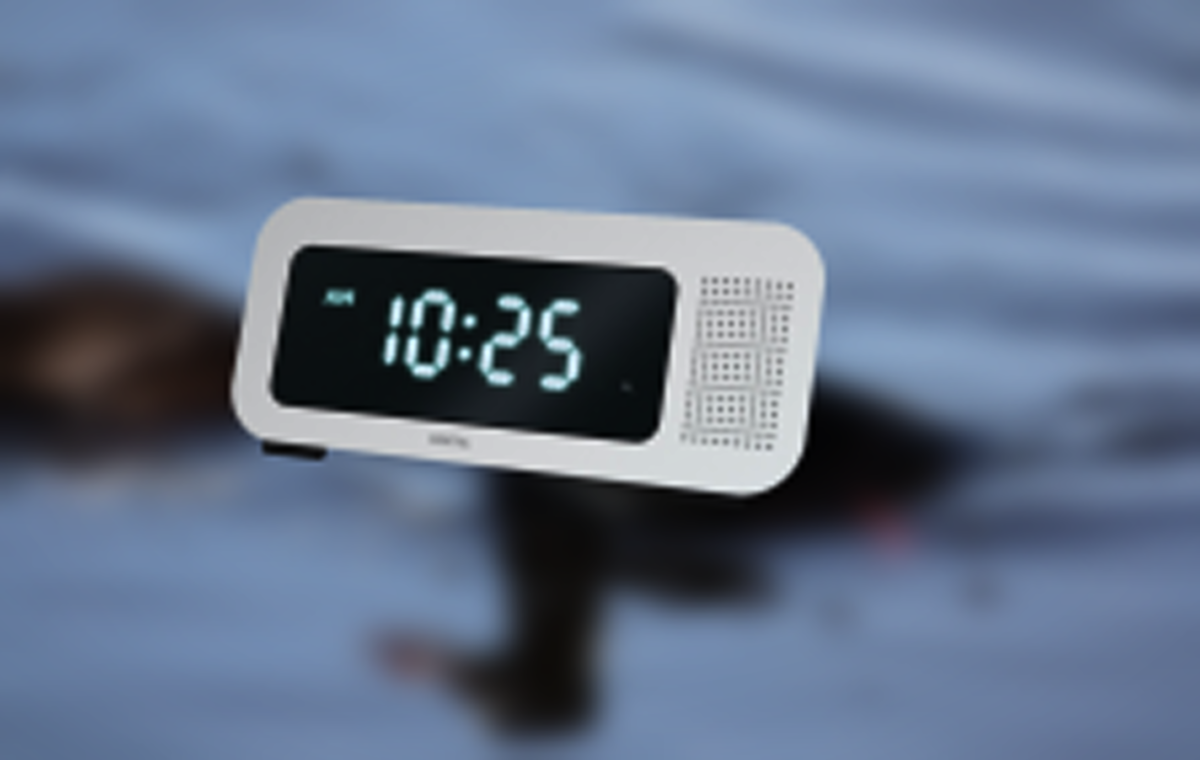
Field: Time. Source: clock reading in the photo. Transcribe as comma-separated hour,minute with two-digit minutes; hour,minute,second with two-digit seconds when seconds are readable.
10,25
